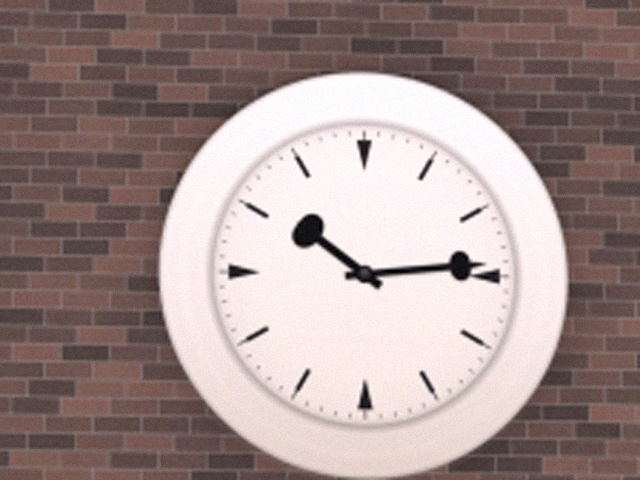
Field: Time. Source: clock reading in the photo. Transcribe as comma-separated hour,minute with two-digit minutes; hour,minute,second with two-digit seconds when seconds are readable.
10,14
